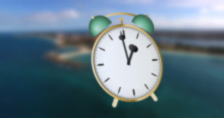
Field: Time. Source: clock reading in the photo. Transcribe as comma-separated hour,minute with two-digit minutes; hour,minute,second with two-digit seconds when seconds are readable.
12,59
